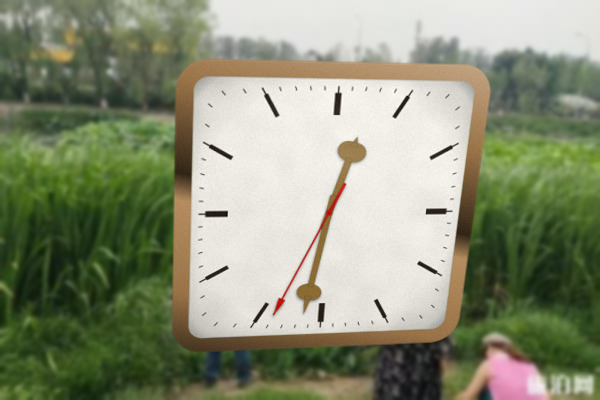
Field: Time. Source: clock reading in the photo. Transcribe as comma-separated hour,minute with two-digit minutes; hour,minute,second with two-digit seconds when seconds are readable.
12,31,34
